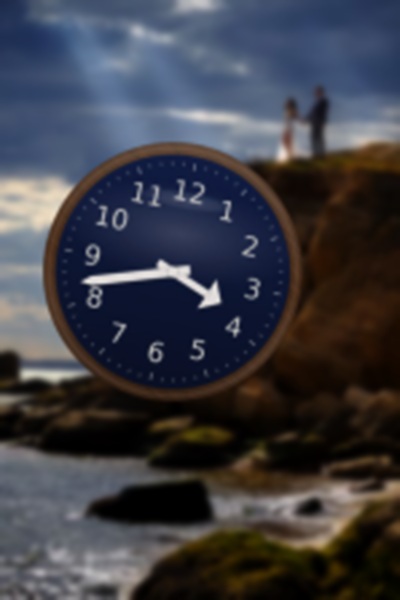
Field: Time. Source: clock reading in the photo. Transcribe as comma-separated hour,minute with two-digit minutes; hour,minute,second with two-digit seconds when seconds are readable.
3,42
